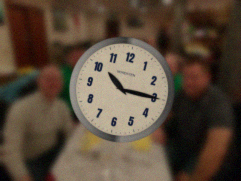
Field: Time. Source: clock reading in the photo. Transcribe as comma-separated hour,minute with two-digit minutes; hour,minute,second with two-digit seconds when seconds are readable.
10,15
